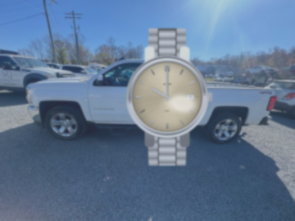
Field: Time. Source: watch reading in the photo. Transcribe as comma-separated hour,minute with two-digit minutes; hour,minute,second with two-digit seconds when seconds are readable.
10,00
